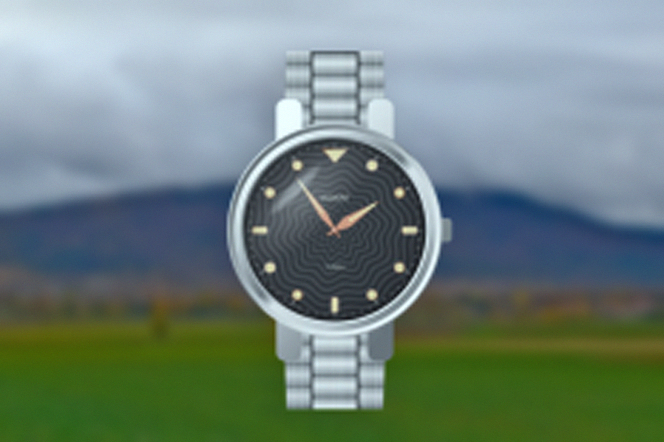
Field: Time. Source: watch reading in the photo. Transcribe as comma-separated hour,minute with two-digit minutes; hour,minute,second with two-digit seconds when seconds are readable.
1,54
